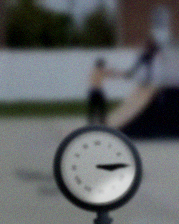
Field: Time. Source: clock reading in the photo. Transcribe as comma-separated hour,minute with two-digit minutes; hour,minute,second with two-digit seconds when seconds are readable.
3,15
